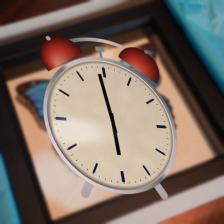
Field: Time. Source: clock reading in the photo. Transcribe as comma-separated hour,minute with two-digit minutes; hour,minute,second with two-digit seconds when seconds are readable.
5,59
